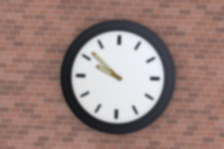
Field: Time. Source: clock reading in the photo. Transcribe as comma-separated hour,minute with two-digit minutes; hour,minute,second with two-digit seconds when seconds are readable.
9,52
